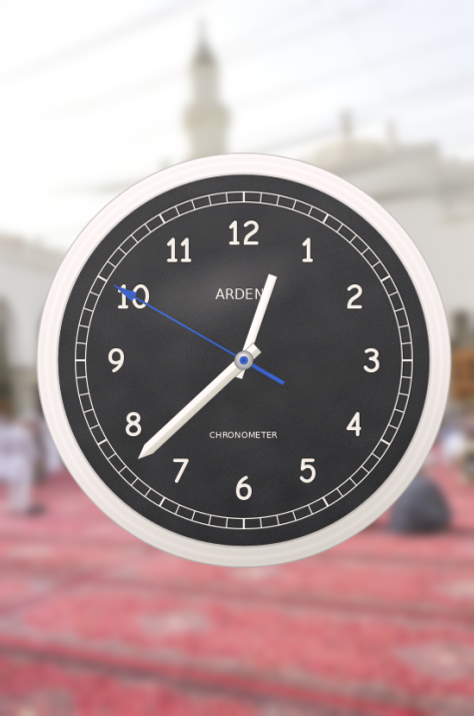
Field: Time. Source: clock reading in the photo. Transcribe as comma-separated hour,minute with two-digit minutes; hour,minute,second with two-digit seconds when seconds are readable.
12,37,50
